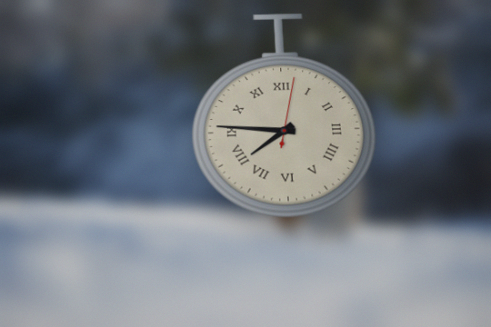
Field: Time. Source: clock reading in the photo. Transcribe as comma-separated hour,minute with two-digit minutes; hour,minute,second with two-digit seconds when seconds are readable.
7,46,02
